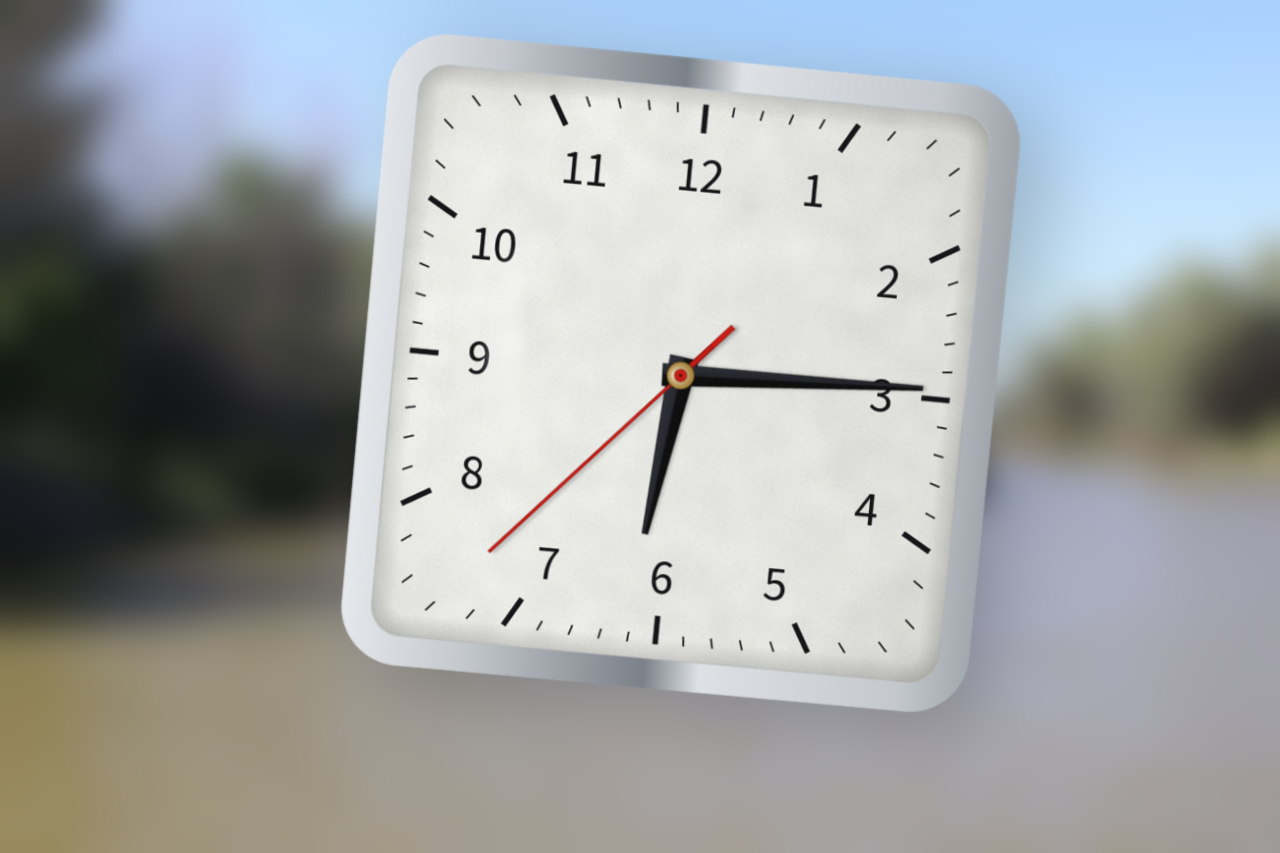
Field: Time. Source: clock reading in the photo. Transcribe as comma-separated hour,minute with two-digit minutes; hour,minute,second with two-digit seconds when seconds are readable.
6,14,37
